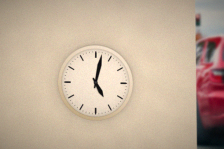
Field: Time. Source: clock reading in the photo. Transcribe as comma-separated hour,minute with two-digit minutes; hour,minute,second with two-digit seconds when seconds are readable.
5,02
